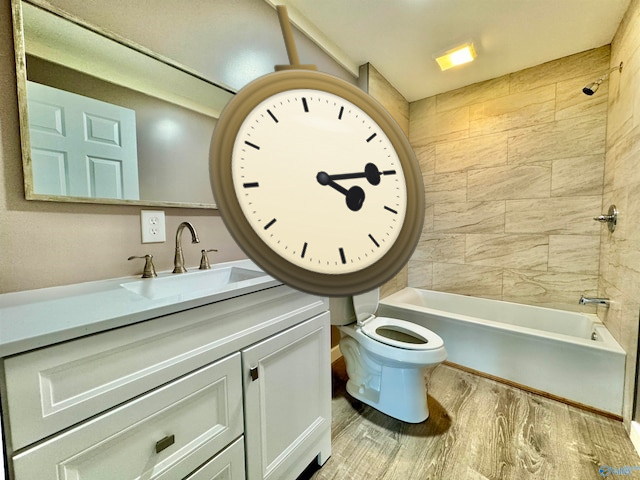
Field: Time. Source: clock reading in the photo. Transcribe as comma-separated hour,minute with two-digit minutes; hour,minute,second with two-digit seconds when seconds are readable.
4,15
